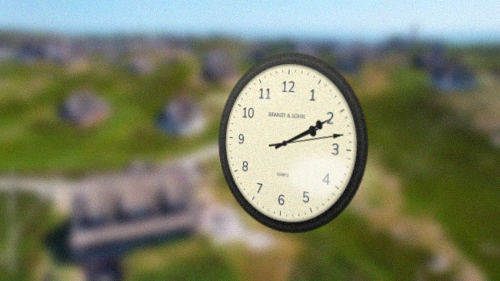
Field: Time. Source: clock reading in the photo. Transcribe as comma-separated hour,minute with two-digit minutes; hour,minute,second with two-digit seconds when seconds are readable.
2,10,13
